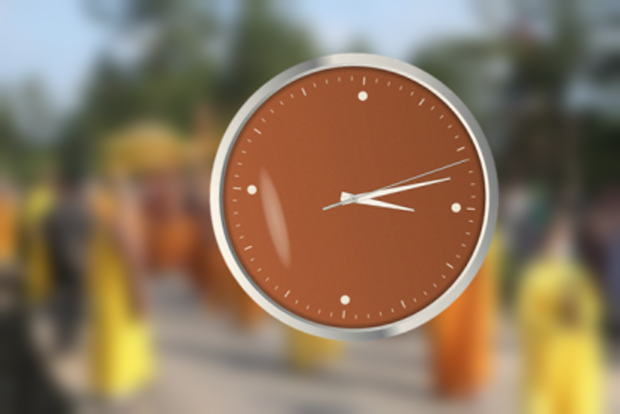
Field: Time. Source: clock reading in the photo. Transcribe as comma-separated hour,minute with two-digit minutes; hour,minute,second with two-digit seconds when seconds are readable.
3,12,11
